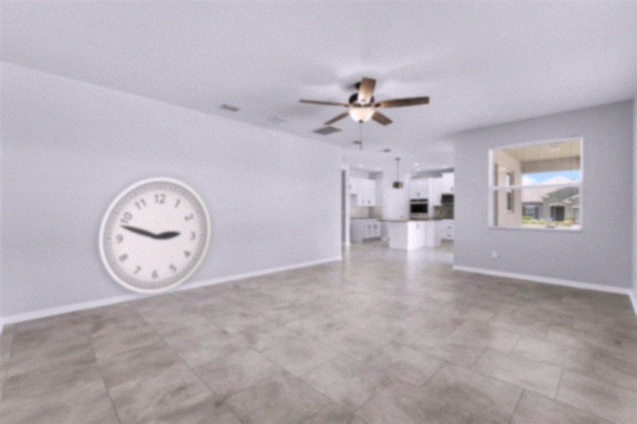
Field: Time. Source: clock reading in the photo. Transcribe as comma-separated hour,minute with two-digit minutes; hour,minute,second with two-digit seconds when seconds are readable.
2,48
